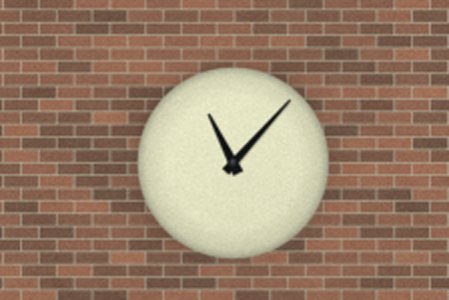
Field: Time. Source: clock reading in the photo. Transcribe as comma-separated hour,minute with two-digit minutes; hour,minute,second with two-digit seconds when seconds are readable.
11,07
